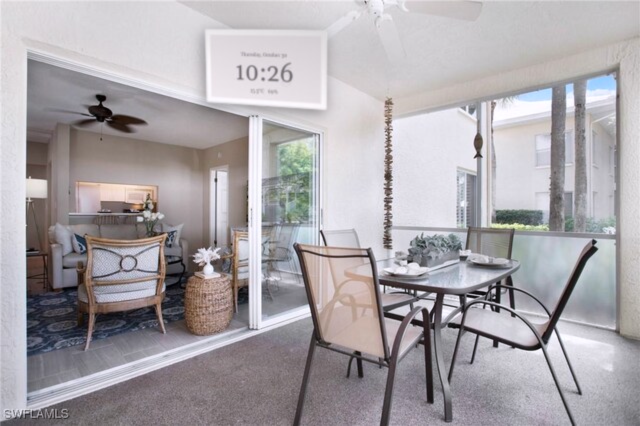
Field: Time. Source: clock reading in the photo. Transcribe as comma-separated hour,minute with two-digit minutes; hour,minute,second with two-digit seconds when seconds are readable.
10,26
